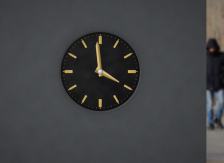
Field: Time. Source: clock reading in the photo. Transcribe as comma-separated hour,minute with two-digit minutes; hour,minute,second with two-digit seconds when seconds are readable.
3,59
